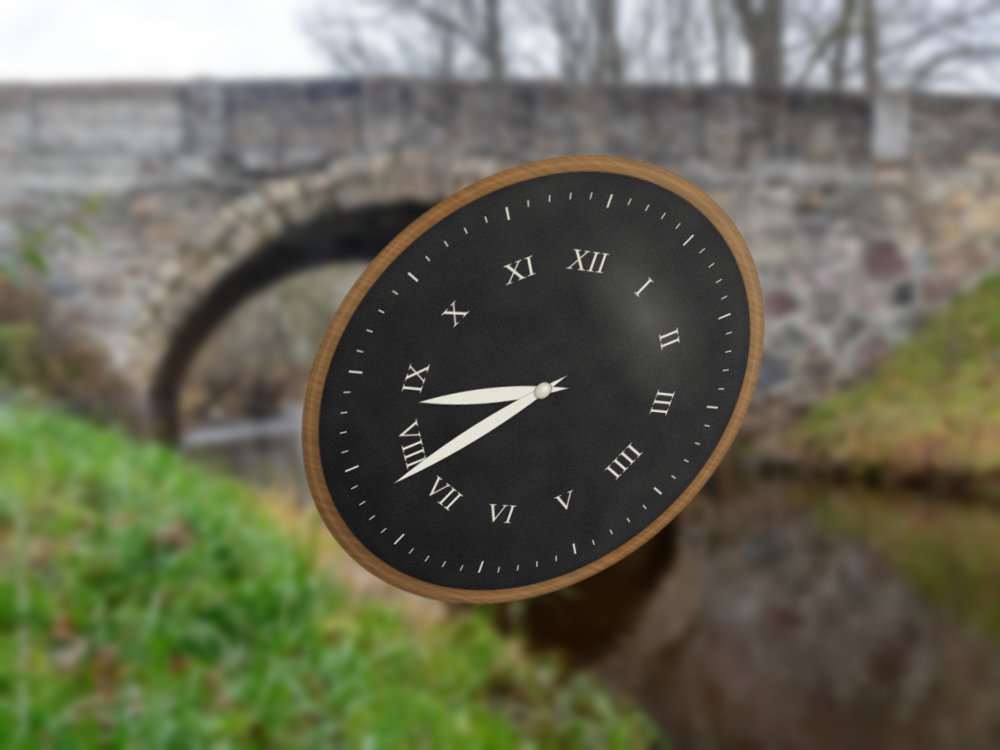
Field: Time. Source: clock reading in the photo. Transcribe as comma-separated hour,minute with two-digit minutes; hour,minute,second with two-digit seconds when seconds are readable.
8,38
